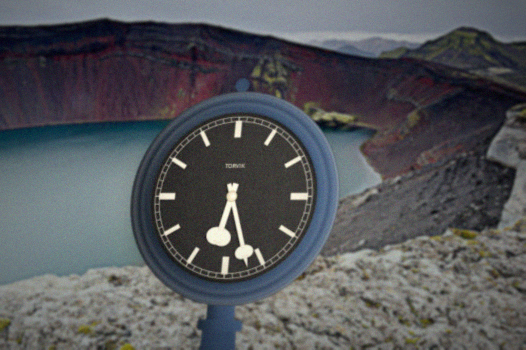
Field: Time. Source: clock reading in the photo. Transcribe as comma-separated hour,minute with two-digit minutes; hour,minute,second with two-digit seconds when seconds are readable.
6,27
